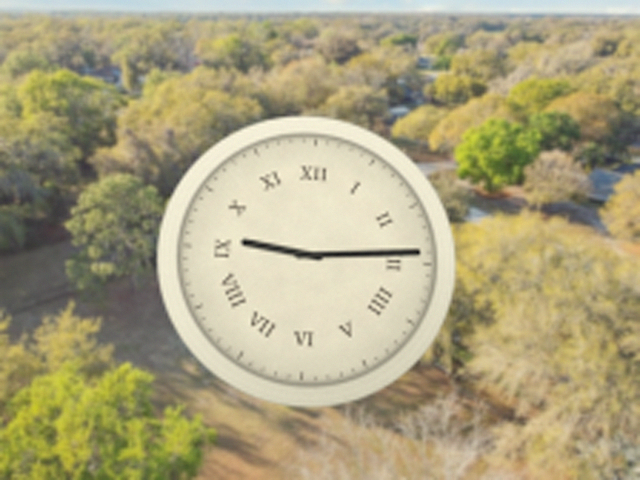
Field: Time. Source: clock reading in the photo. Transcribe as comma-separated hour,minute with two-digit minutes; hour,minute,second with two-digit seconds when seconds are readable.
9,14
